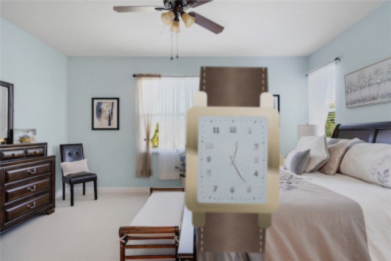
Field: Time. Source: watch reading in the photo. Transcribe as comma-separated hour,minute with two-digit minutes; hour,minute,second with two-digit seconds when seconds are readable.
12,25
